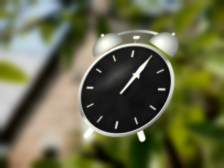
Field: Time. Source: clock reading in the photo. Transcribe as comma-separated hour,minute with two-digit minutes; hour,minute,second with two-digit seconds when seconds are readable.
1,05
